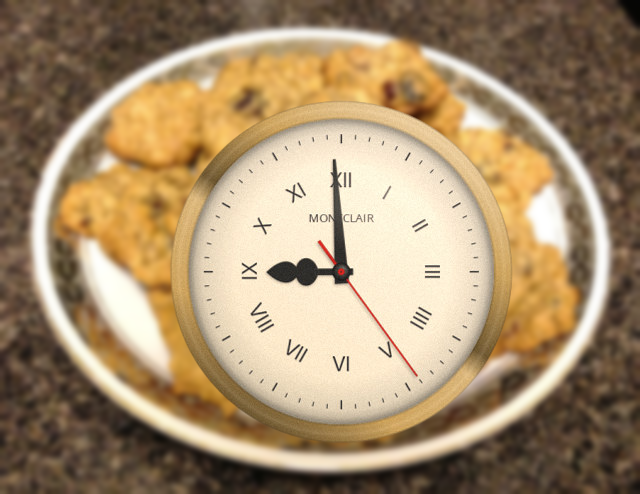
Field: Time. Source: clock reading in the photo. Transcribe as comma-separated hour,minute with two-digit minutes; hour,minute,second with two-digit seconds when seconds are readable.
8,59,24
